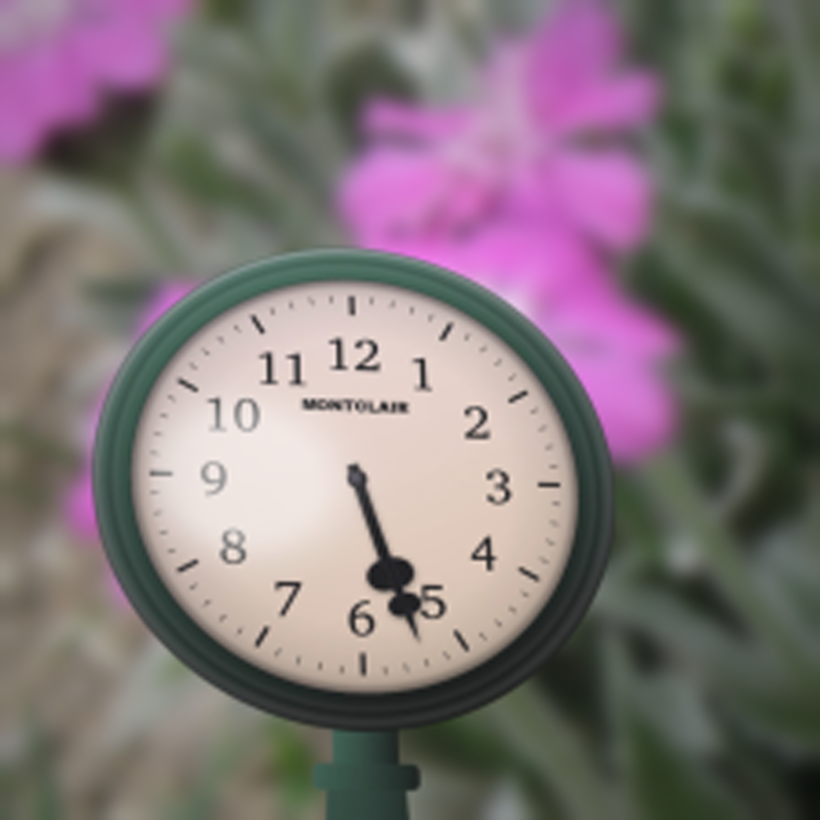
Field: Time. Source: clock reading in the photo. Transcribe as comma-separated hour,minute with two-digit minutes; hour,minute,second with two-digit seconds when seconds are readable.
5,27
